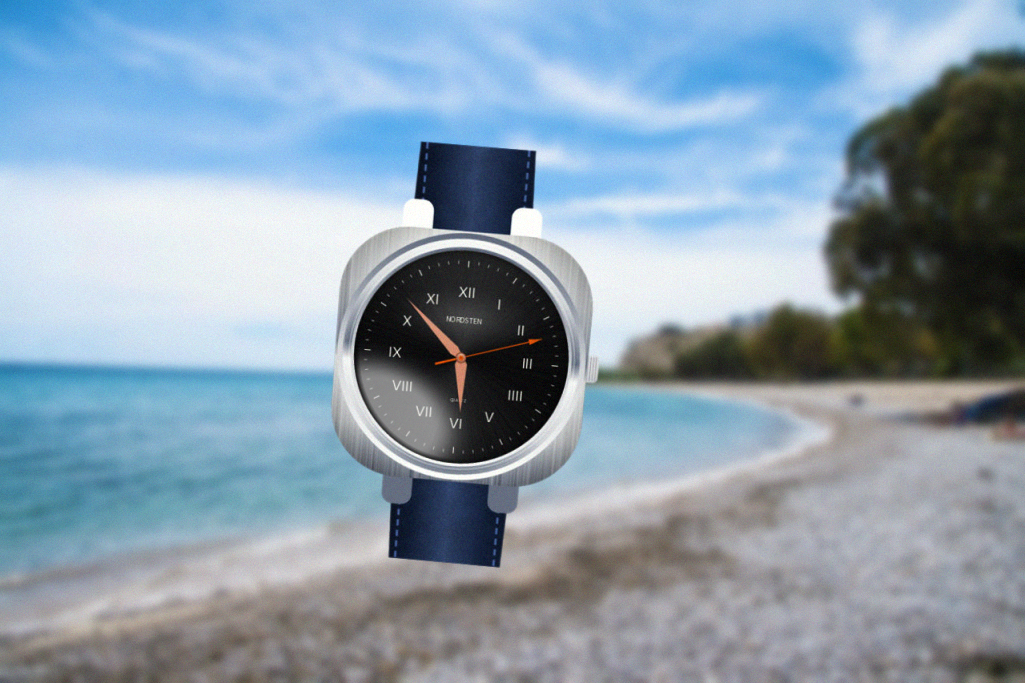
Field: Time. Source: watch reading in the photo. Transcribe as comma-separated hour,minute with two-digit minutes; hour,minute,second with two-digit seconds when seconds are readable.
5,52,12
